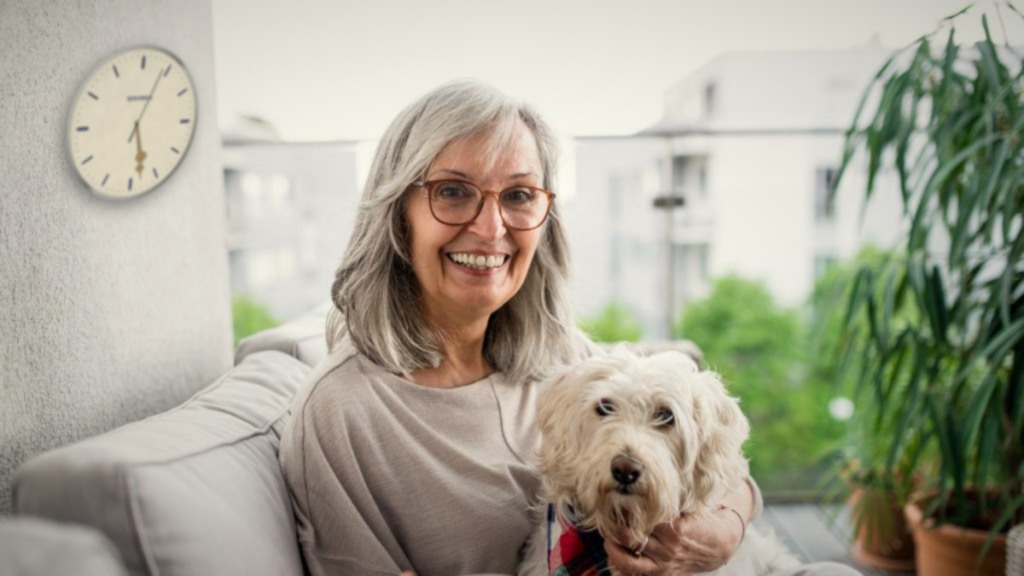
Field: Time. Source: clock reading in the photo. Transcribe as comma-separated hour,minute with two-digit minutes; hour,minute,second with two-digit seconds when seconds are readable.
5,28,04
